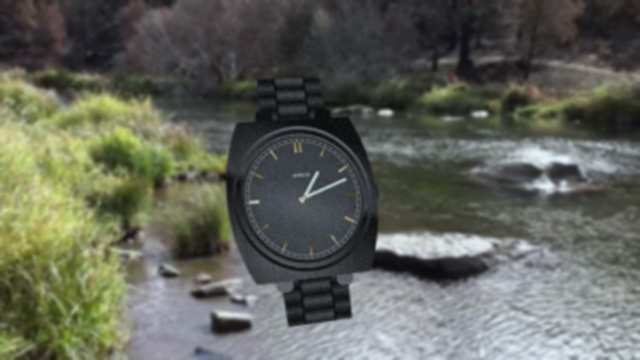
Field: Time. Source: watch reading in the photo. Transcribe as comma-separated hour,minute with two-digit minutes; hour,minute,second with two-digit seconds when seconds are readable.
1,12
